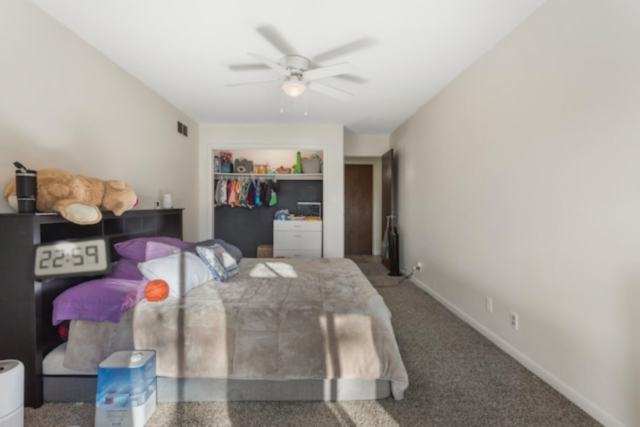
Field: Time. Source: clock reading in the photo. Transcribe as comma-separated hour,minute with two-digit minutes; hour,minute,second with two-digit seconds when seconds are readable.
22,59
